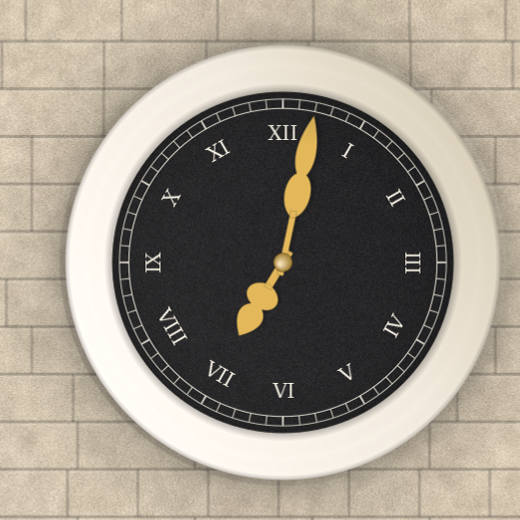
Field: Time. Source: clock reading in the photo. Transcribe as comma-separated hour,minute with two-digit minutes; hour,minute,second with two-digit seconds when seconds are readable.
7,02
